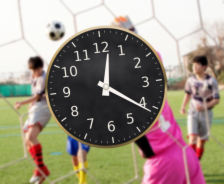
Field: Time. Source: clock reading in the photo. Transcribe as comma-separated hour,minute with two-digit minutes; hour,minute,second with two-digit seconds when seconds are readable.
12,21
